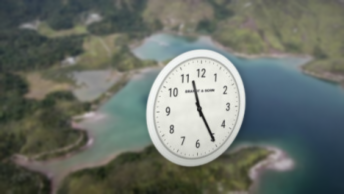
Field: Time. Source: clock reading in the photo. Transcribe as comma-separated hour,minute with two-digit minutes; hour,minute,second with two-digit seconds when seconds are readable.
11,25
